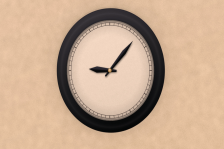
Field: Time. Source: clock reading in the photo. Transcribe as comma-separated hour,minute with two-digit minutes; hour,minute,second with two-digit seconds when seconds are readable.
9,07
